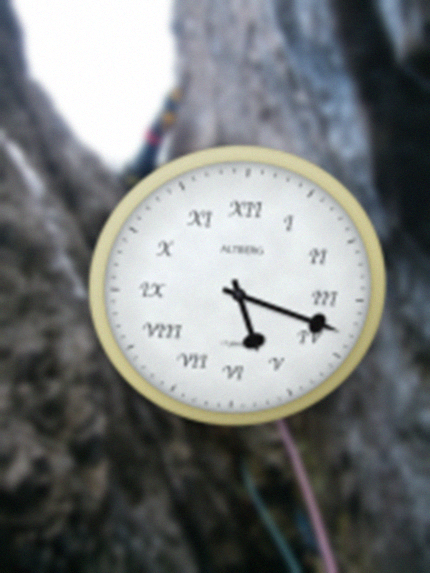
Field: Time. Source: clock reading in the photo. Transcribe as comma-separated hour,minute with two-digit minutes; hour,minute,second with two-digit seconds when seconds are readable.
5,18
